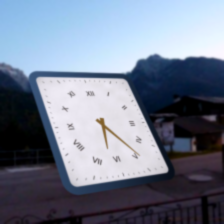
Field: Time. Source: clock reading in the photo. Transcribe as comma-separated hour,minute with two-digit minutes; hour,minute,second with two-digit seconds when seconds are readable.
6,24
